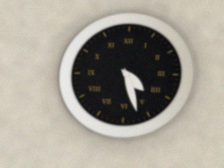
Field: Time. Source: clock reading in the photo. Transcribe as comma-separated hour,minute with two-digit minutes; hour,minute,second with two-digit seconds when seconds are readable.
4,27
